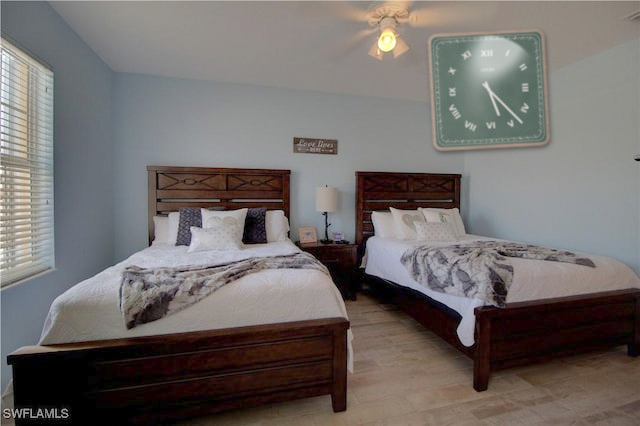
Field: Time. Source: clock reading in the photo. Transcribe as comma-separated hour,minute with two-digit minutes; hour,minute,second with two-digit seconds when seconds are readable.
5,23
